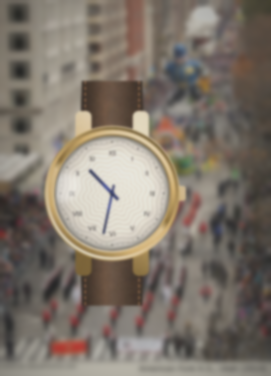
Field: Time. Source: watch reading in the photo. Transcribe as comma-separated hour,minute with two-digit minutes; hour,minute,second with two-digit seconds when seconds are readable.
10,32
